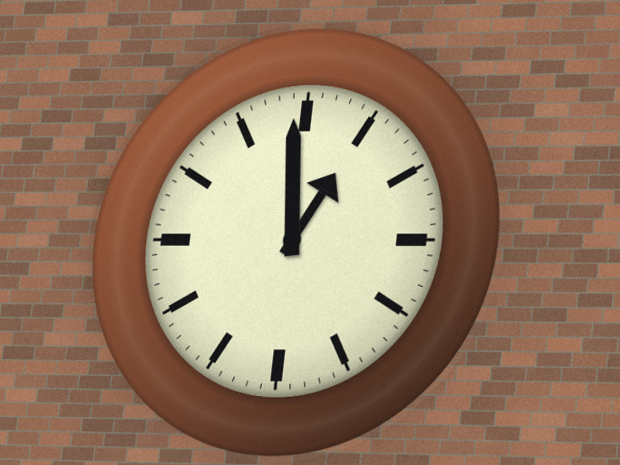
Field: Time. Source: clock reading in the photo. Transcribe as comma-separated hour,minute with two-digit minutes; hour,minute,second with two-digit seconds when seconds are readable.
12,59
